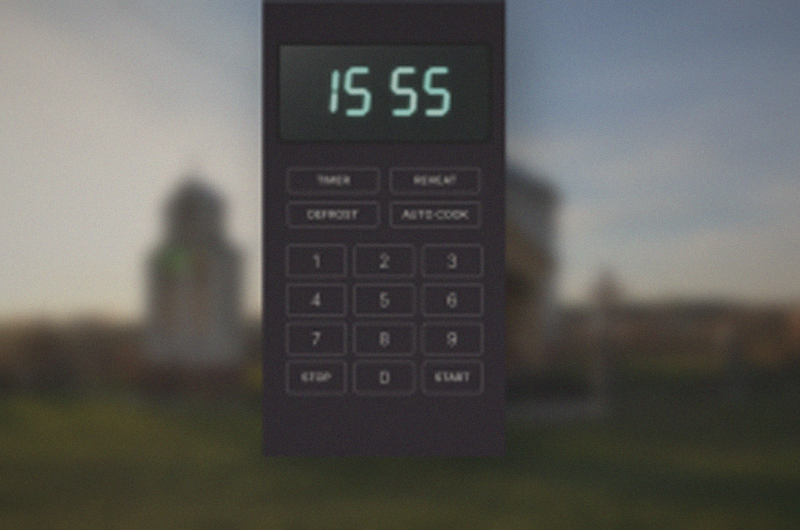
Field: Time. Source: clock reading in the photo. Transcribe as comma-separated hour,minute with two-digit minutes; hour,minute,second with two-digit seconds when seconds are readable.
15,55
